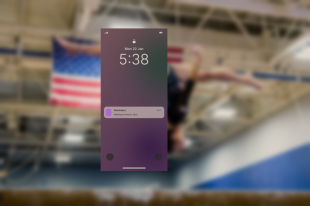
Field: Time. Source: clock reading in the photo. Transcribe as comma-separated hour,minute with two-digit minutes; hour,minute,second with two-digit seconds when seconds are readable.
5,38
